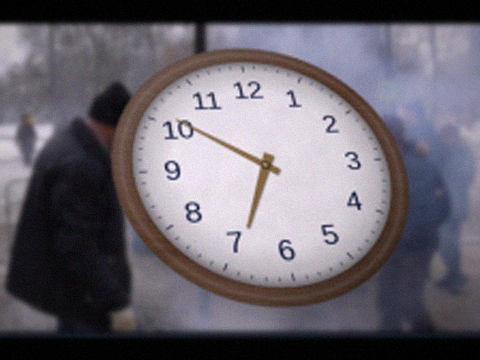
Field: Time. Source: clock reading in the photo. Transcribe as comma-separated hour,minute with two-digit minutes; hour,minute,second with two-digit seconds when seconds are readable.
6,51
